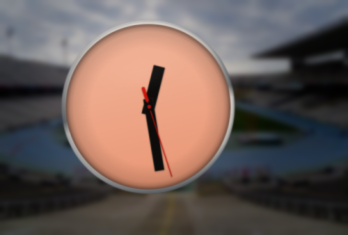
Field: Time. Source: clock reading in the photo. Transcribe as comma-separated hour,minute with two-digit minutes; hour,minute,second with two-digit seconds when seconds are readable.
12,28,27
